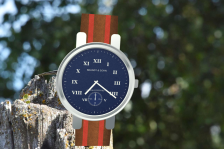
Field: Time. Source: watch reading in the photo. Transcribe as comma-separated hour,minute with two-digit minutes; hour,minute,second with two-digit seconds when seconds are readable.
7,21
